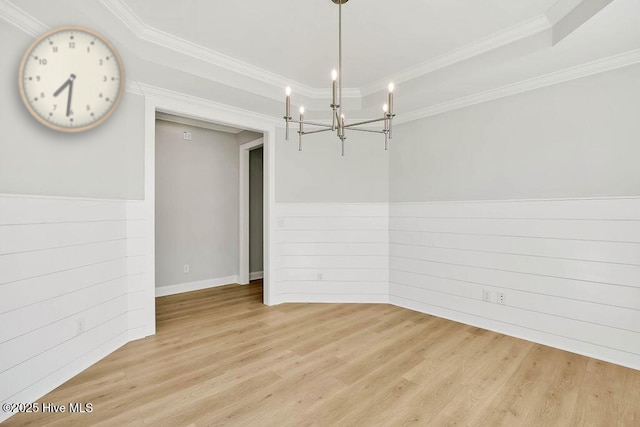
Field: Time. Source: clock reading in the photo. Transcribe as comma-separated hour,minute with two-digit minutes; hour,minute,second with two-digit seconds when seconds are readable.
7,31
